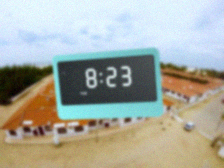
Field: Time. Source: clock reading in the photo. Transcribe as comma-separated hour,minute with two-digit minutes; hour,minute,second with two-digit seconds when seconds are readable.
8,23
